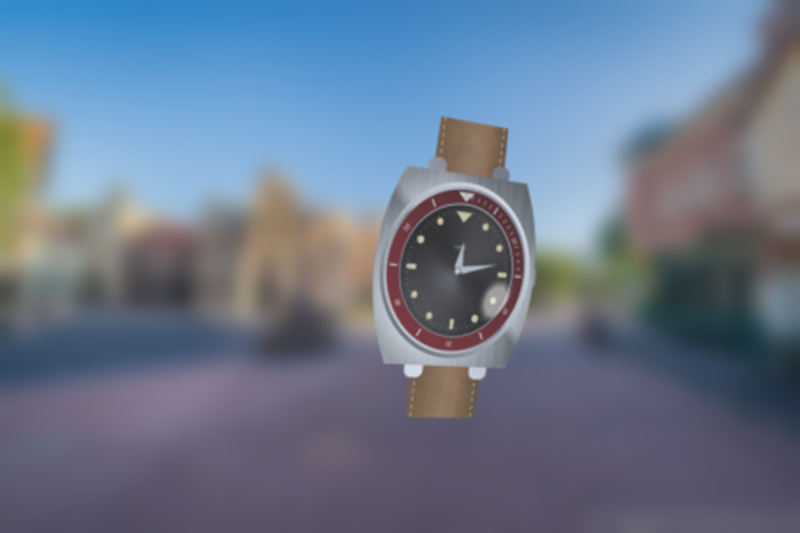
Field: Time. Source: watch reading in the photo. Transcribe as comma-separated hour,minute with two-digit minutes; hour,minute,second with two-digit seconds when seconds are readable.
12,13
